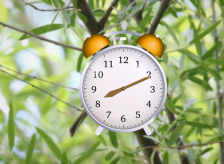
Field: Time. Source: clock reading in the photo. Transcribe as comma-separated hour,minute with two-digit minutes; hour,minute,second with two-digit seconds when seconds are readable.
8,11
